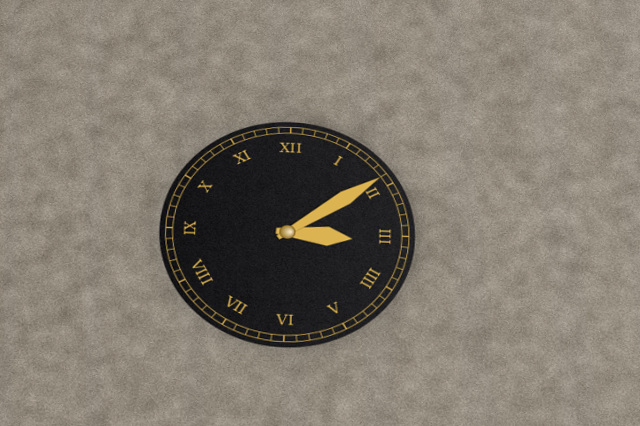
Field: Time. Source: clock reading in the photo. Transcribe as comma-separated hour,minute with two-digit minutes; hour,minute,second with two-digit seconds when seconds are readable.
3,09
